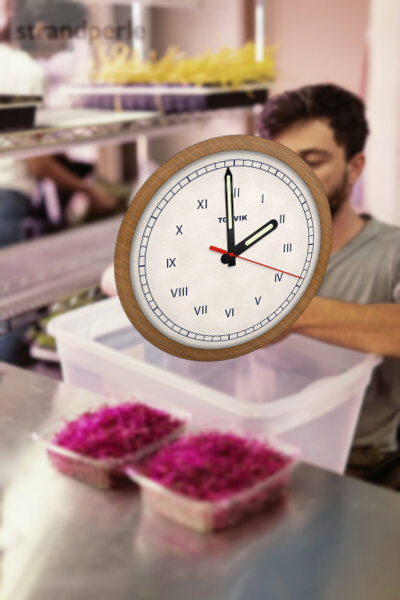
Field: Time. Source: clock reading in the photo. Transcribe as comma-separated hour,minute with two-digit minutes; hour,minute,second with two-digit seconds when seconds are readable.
1,59,19
